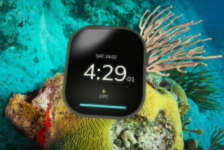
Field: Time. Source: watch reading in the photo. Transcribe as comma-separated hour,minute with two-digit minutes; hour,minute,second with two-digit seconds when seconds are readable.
4,29
